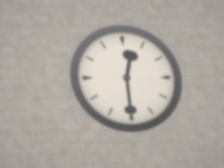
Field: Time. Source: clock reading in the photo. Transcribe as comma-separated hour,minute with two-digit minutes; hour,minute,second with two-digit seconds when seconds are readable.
12,30
